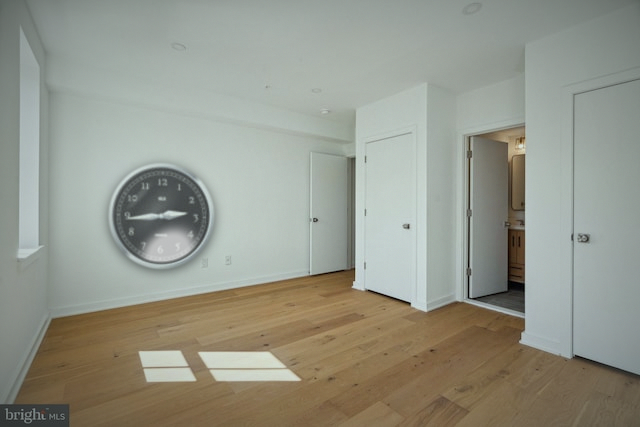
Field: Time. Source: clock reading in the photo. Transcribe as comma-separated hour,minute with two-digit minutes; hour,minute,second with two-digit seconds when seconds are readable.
2,44
